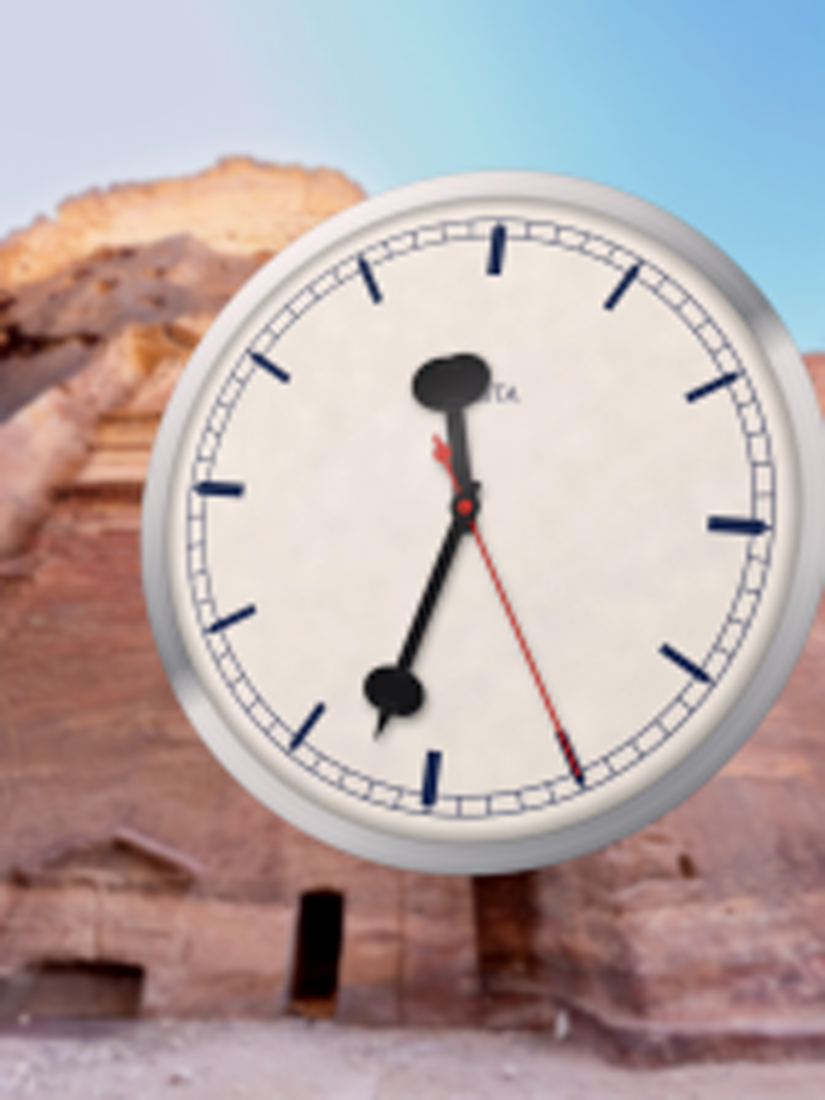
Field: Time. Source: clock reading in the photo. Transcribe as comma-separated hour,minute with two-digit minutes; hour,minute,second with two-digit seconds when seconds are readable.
11,32,25
